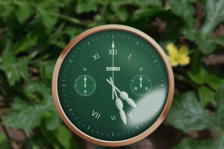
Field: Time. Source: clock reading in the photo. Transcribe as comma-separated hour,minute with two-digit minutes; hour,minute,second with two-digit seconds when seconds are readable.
4,27
